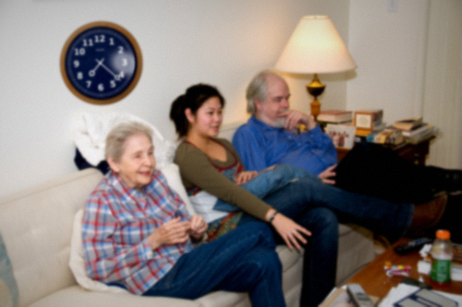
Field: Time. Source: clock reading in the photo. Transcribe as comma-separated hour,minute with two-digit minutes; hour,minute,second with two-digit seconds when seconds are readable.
7,22
